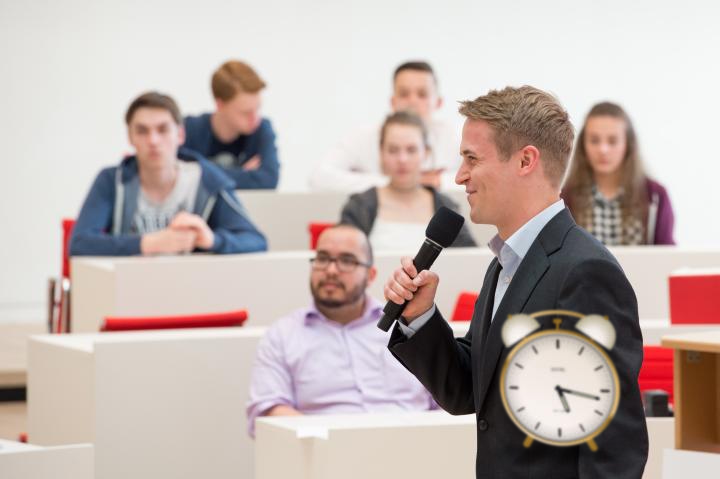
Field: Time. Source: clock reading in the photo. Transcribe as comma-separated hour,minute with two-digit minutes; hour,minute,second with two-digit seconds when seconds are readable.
5,17
